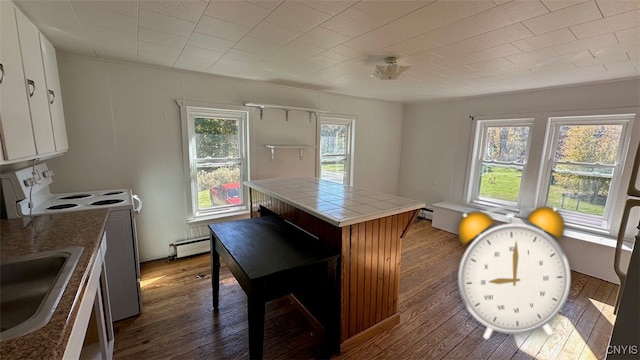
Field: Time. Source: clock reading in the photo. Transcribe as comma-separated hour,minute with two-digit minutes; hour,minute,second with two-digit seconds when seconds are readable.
9,01
